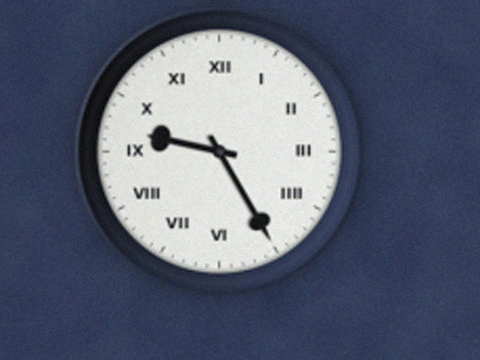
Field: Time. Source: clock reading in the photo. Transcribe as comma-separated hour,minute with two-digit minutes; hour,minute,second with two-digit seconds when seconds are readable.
9,25
